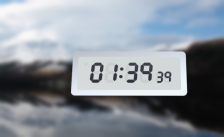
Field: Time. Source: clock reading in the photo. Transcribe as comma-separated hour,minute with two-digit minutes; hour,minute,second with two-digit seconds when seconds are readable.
1,39,39
